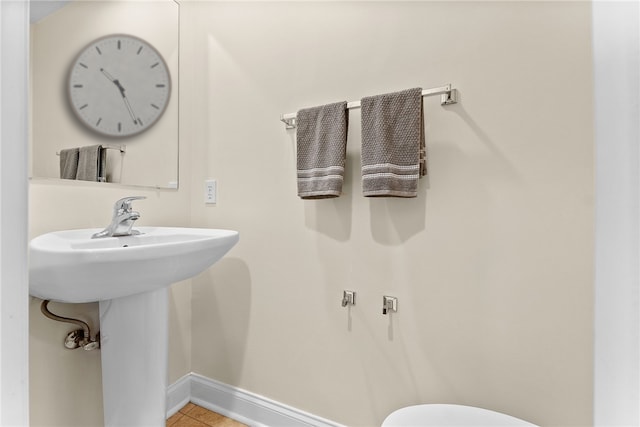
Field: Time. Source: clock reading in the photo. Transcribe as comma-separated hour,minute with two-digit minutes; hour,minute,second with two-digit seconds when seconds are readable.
10,26
